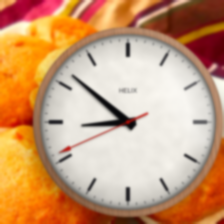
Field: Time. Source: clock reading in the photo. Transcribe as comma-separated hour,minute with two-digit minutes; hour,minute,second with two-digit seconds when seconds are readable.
8,51,41
